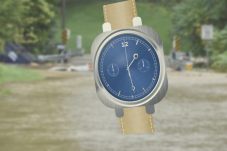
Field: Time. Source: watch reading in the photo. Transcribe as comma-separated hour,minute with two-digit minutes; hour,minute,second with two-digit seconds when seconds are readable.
1,29
